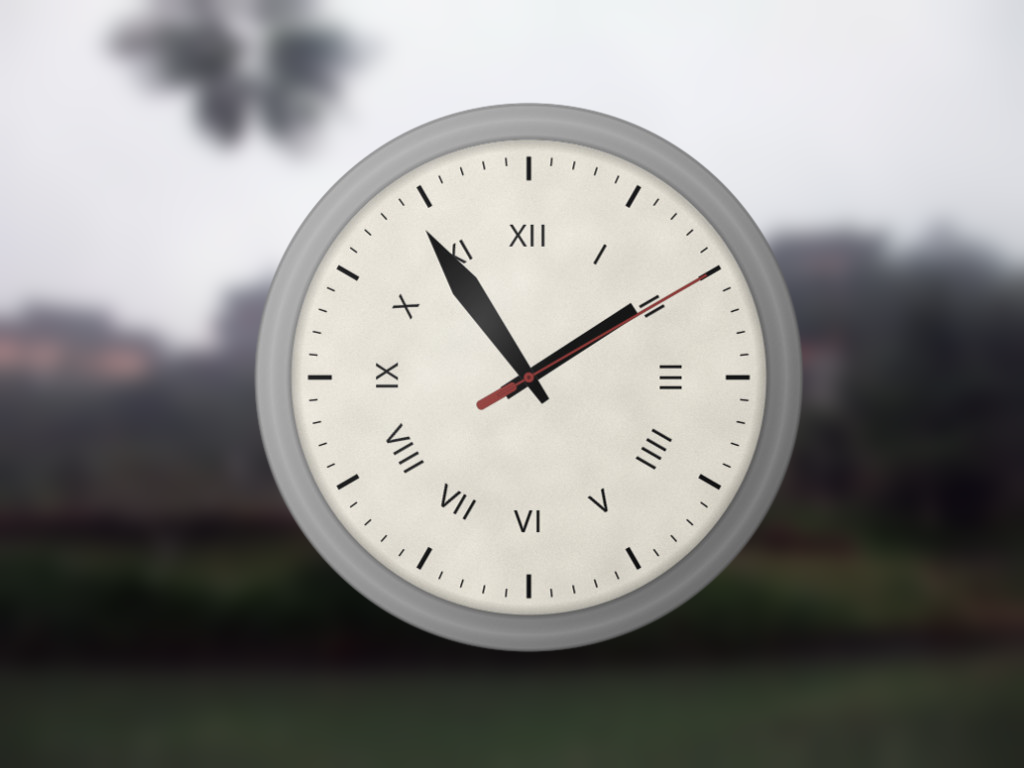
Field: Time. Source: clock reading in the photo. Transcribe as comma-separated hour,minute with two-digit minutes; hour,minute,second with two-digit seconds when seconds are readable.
1,54,10
